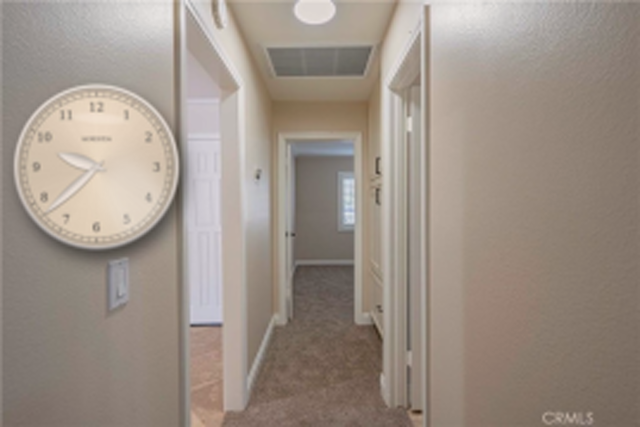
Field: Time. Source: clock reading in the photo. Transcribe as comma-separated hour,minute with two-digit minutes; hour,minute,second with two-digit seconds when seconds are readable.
9,38
